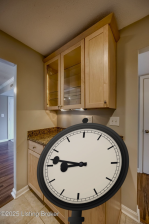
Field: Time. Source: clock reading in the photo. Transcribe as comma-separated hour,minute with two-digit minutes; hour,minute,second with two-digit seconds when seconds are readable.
8,47
